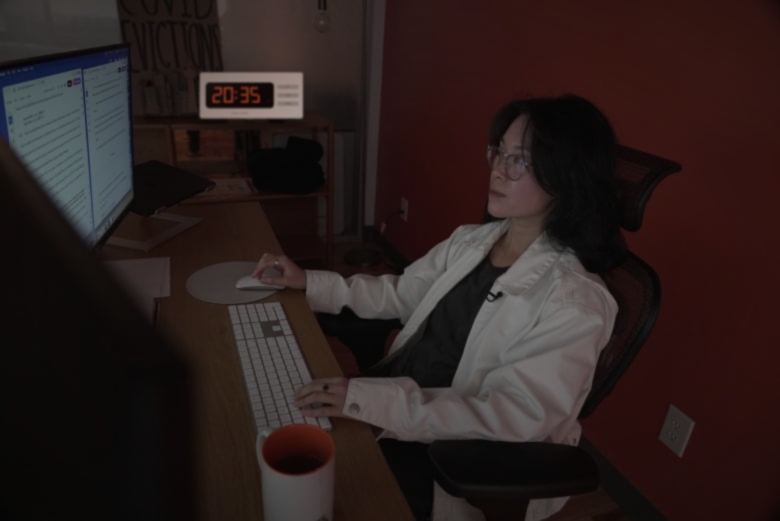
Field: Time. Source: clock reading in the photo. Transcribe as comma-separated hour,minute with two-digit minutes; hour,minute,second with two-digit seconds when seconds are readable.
20,35
